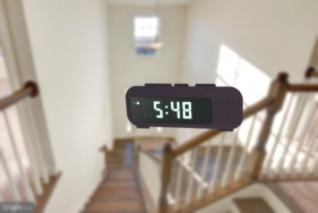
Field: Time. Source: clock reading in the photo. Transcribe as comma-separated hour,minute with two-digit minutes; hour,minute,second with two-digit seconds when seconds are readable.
5,48
